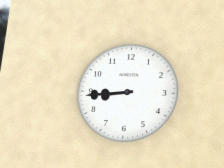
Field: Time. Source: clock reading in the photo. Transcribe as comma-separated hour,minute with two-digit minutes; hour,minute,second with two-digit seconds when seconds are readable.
8,44
